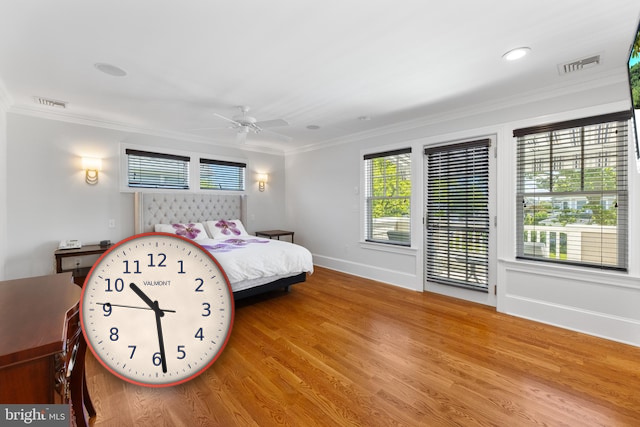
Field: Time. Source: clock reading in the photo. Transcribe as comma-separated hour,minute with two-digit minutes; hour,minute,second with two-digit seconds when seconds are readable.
10,28,46
